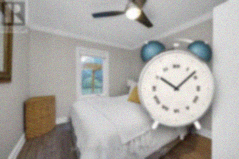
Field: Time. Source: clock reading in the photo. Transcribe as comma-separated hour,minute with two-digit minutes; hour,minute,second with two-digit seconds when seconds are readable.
10,08
